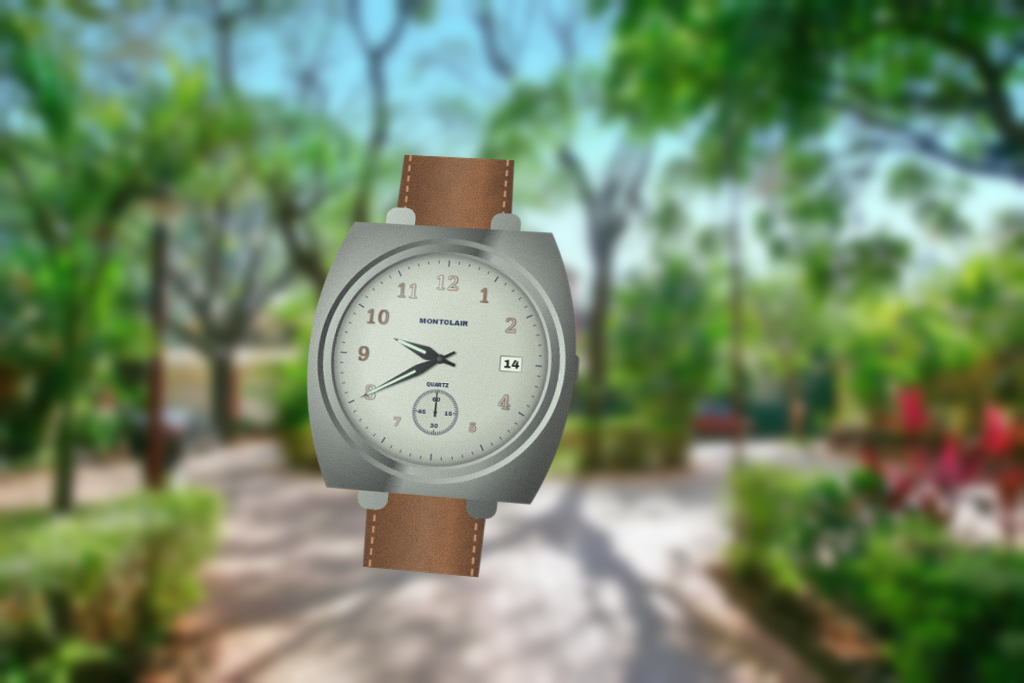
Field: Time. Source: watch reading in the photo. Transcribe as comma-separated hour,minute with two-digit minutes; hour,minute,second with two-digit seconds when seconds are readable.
9,40
